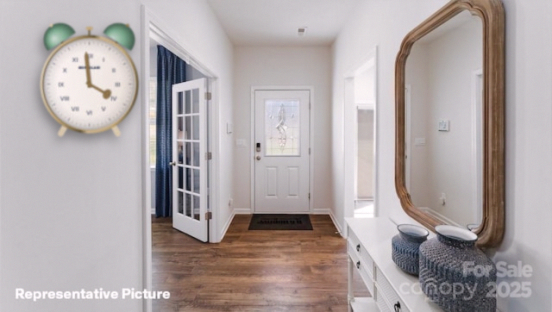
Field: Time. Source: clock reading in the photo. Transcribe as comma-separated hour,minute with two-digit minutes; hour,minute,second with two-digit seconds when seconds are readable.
3,59
